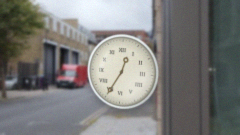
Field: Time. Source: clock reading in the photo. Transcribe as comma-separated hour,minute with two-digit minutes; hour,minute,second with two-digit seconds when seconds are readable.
12,35
